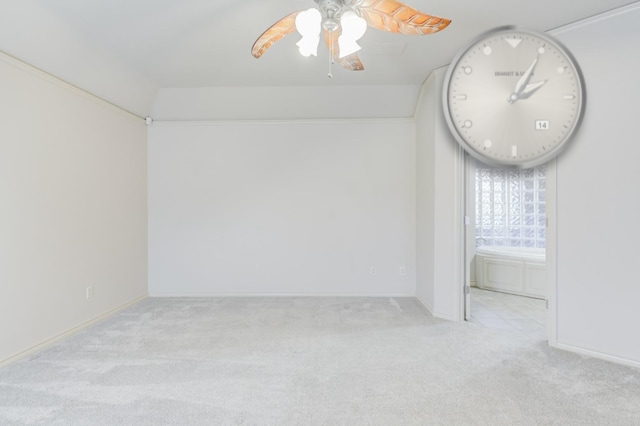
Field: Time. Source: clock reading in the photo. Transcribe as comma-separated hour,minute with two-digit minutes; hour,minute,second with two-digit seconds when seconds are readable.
2,05
